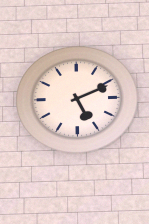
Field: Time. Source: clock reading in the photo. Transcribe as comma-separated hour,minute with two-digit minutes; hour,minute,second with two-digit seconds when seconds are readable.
5,11
